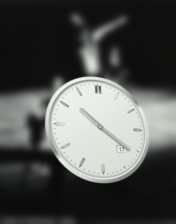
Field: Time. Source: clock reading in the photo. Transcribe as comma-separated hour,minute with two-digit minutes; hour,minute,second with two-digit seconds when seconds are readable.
10,21
